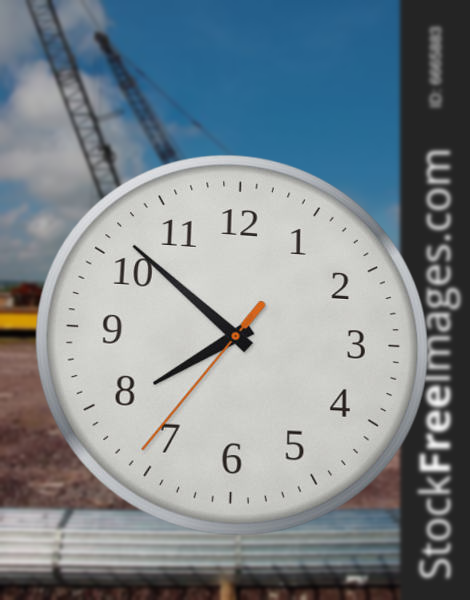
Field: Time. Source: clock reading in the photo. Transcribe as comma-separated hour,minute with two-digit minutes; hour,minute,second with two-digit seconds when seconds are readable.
7,51,36
